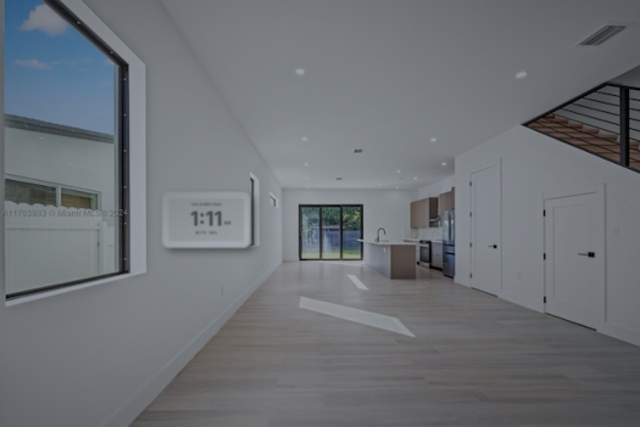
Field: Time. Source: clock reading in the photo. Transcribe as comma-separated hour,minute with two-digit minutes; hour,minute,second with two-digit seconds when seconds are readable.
1,11
